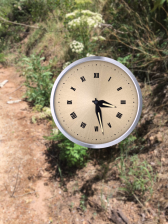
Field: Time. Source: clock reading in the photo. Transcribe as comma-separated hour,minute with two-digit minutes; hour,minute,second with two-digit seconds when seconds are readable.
3,28
